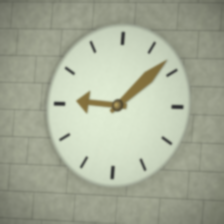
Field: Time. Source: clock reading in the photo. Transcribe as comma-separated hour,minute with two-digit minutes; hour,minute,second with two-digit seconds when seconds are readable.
9,08
